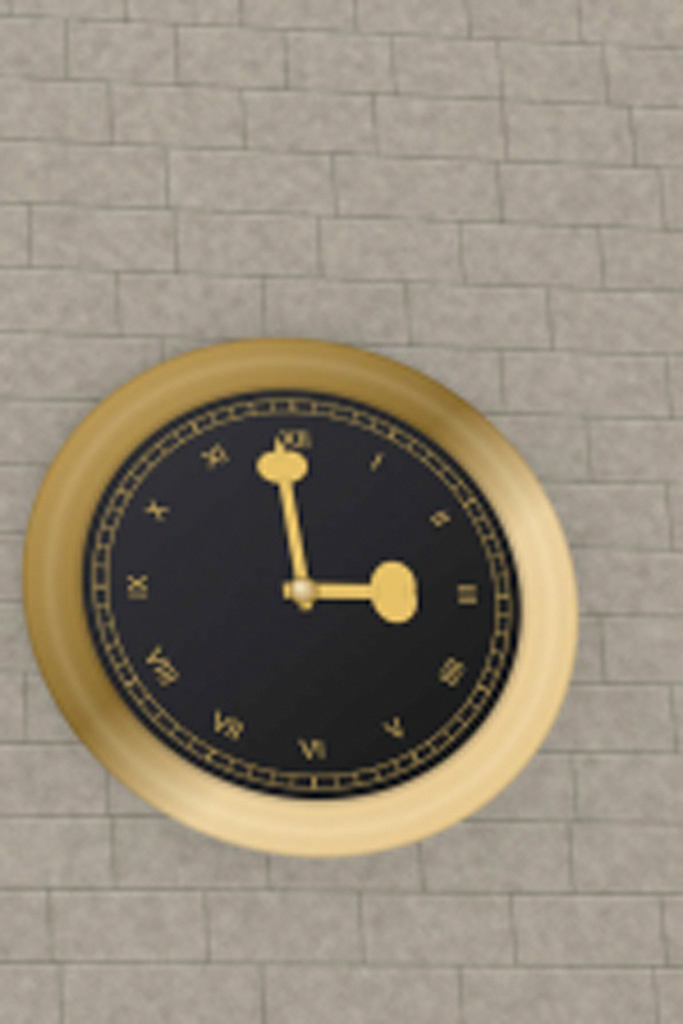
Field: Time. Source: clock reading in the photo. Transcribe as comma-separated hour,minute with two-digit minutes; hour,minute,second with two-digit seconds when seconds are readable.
2,59
